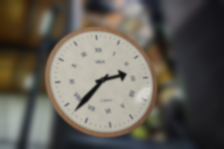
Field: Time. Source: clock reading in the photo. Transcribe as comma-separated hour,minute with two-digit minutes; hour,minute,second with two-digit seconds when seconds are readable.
2,38
